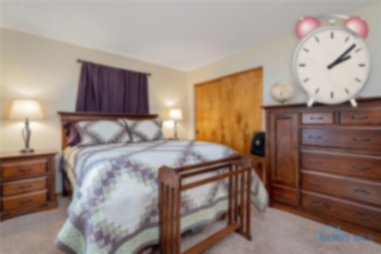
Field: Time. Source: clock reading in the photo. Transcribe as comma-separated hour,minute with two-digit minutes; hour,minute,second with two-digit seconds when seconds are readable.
2,08
